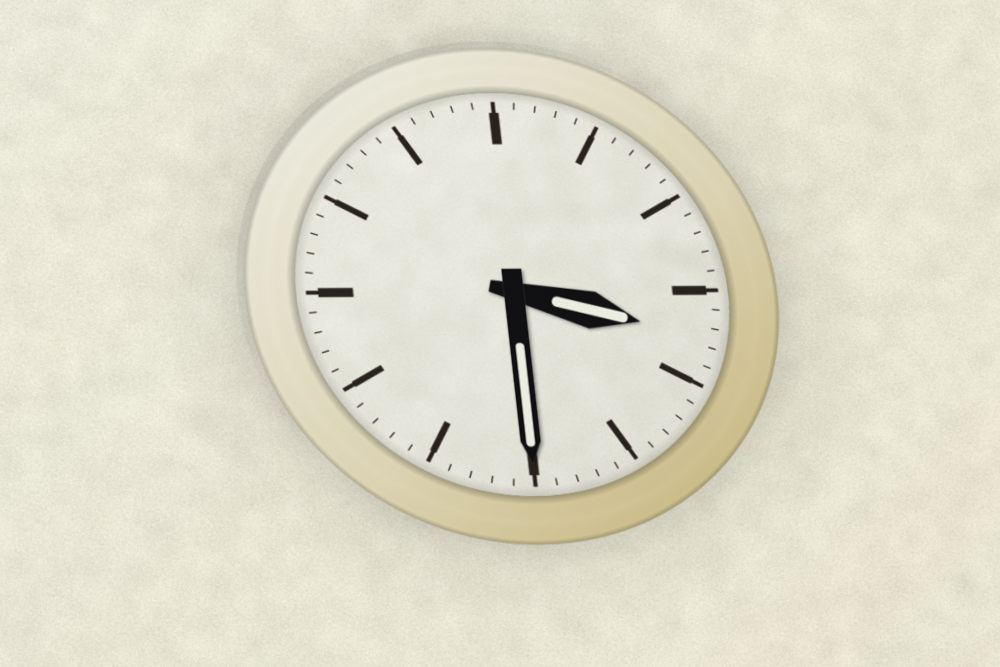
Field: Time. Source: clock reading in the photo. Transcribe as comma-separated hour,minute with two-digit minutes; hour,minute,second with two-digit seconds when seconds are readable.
3,30
